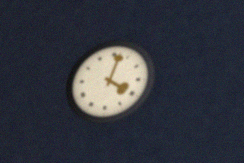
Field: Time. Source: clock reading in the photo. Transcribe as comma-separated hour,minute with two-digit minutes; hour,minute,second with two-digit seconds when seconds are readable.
4,02
